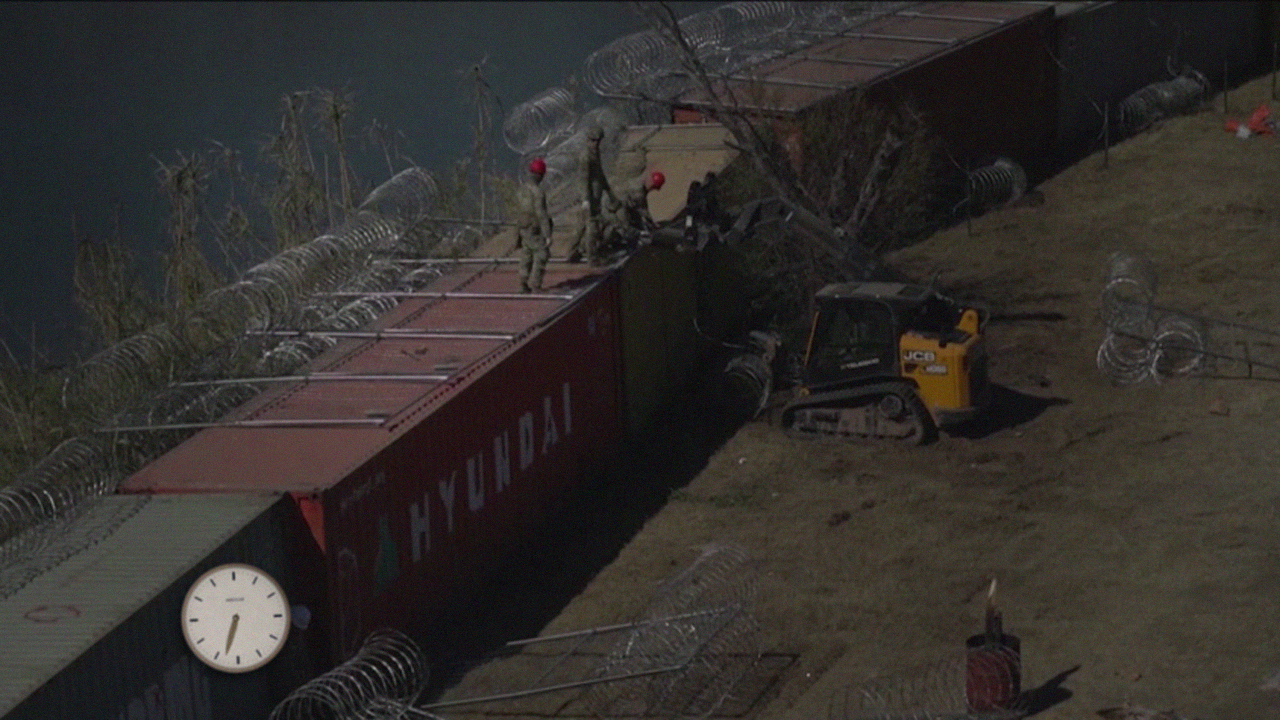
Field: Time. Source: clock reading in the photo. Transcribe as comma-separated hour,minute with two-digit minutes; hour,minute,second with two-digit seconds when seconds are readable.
6,33
